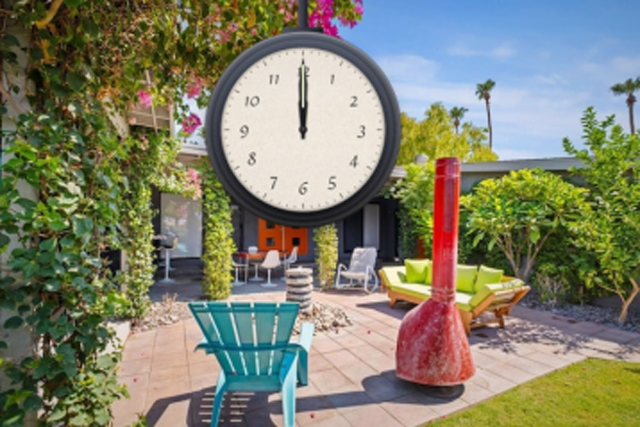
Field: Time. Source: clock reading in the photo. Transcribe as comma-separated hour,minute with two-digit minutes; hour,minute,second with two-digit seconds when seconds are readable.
12,00
